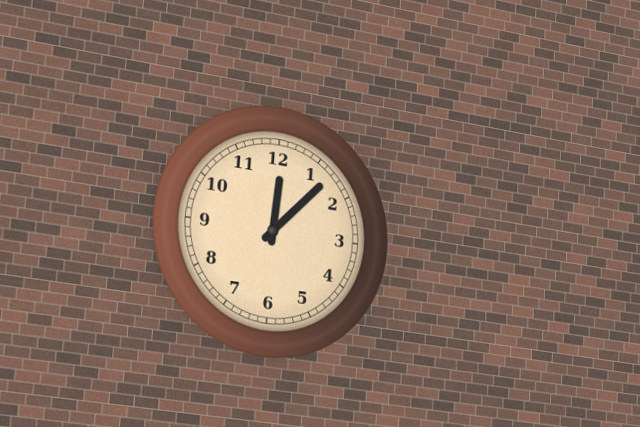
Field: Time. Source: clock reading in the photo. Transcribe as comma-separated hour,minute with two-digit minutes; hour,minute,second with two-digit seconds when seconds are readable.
12,07
